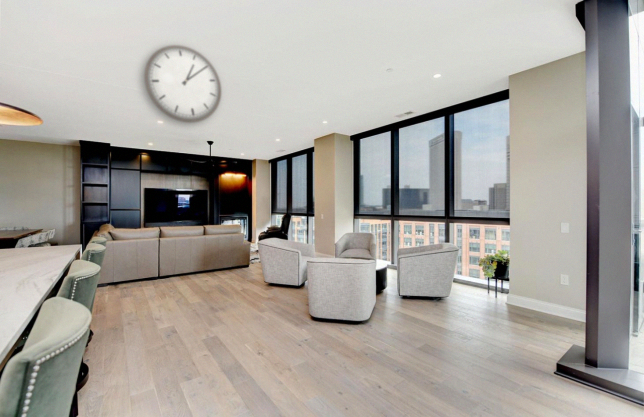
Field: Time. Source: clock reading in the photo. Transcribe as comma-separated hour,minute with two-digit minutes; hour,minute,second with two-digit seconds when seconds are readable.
1,10
